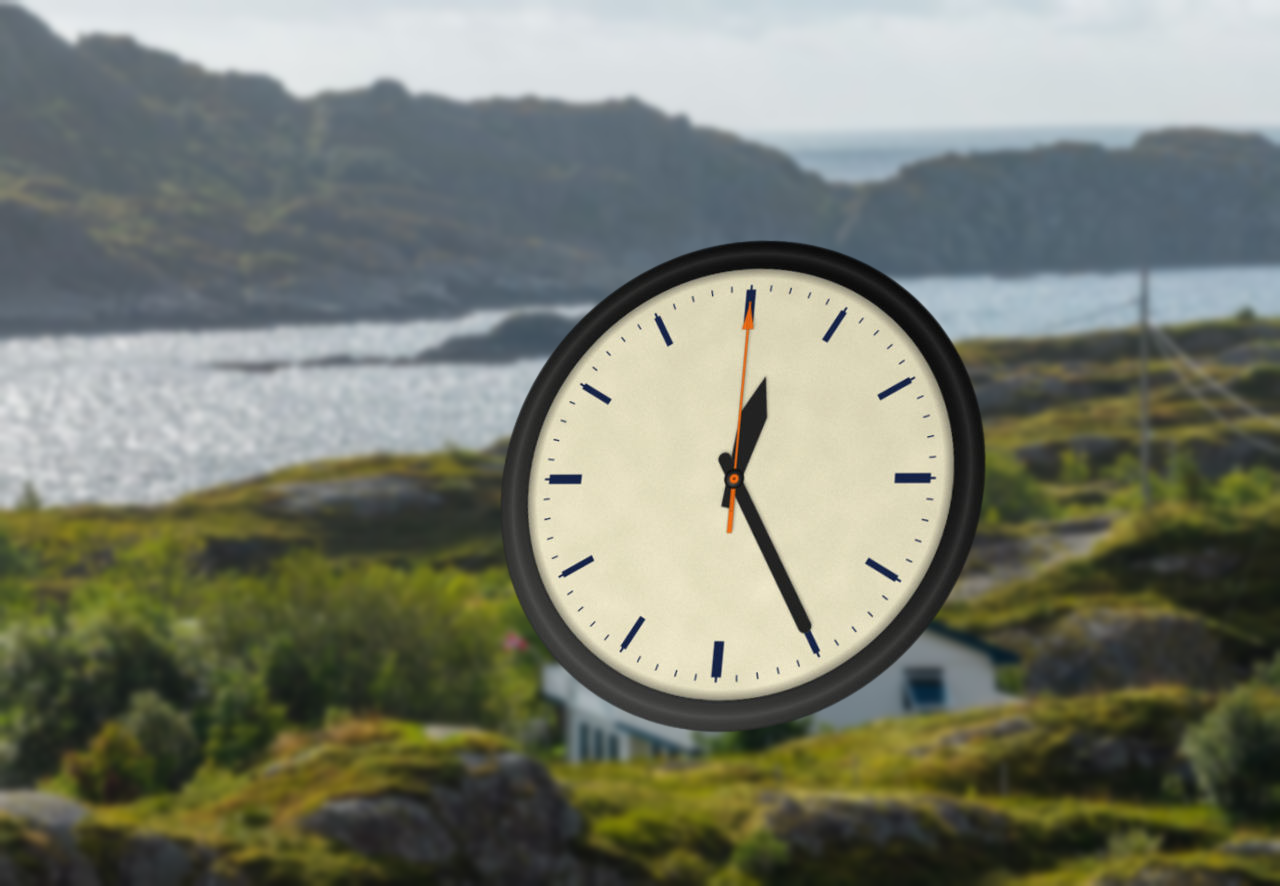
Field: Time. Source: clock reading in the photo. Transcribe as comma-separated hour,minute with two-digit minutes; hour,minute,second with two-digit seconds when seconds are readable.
12,25,00
